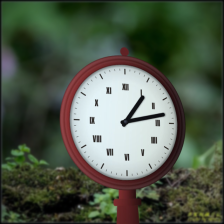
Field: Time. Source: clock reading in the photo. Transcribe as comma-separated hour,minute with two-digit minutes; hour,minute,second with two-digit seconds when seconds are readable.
1,13
